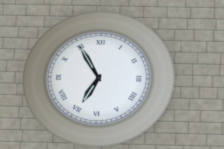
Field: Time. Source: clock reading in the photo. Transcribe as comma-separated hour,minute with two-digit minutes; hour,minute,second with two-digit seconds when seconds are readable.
6,55
